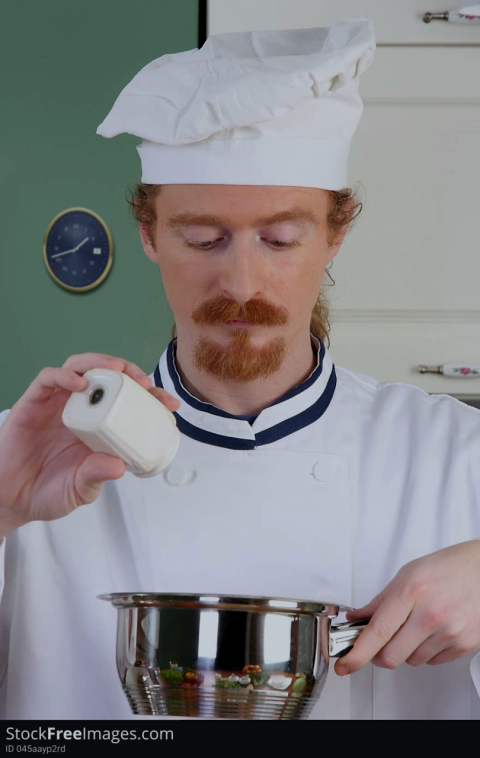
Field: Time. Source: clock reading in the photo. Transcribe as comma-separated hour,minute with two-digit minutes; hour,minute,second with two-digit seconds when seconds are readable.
1,42
